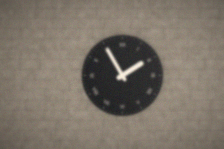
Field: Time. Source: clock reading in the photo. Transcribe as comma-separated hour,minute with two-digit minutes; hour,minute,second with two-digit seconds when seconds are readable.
1,55
